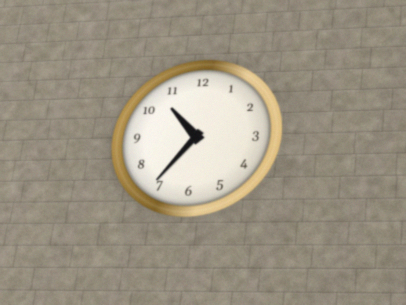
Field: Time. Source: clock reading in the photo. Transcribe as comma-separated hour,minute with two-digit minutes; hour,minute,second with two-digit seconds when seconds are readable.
10,36
